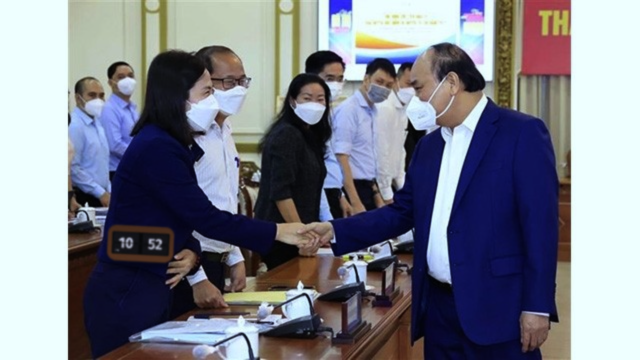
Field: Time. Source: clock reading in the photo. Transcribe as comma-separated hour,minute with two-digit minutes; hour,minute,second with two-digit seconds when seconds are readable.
10,52
